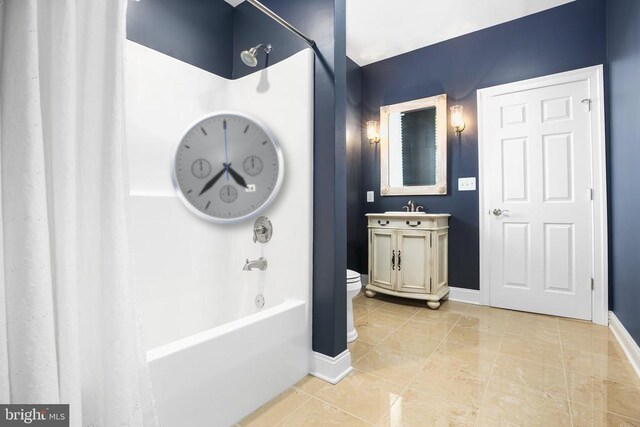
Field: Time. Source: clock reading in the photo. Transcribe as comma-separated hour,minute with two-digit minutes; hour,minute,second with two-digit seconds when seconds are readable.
4,38
